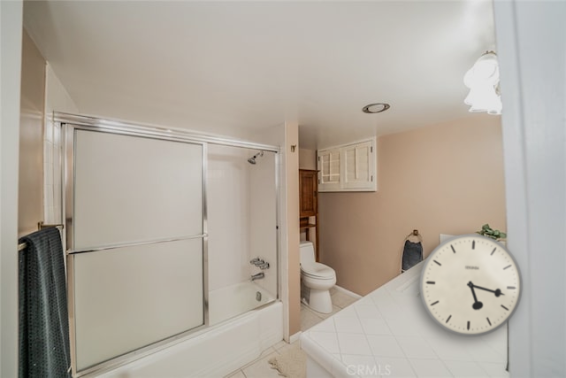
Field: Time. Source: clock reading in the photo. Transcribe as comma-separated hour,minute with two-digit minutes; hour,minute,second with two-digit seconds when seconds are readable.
5,17
